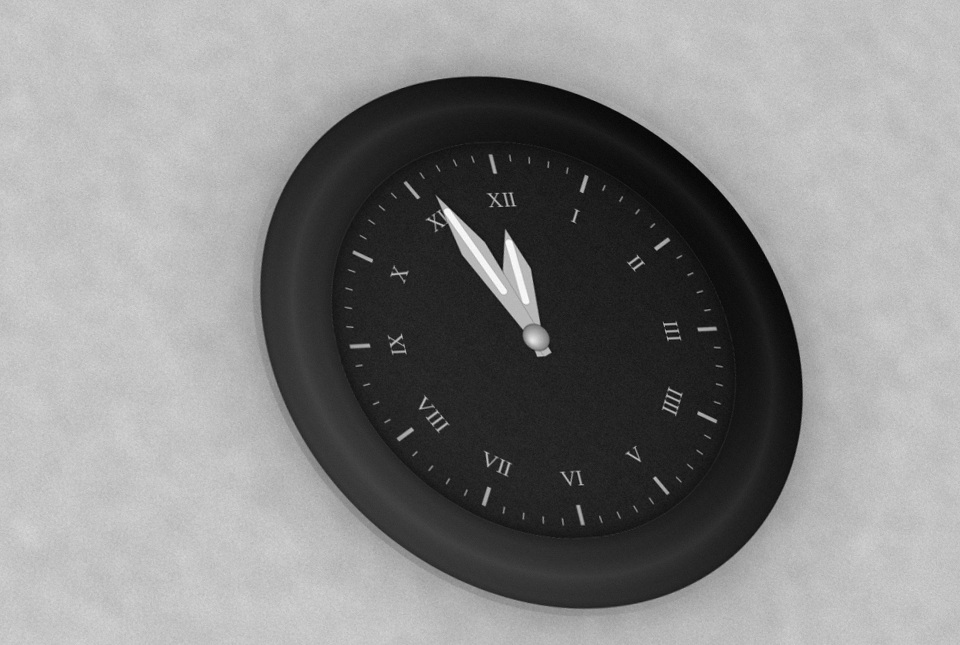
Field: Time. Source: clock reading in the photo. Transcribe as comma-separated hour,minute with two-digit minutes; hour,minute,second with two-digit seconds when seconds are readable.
11,56
